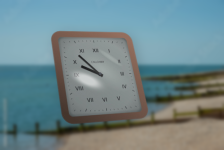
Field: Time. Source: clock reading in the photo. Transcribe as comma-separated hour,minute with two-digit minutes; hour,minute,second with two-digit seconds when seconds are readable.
9,53
